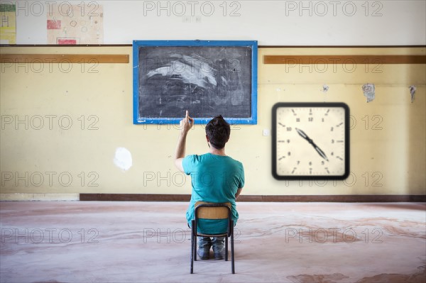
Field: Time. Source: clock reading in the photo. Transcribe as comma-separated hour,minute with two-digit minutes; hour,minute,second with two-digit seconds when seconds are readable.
10,23
